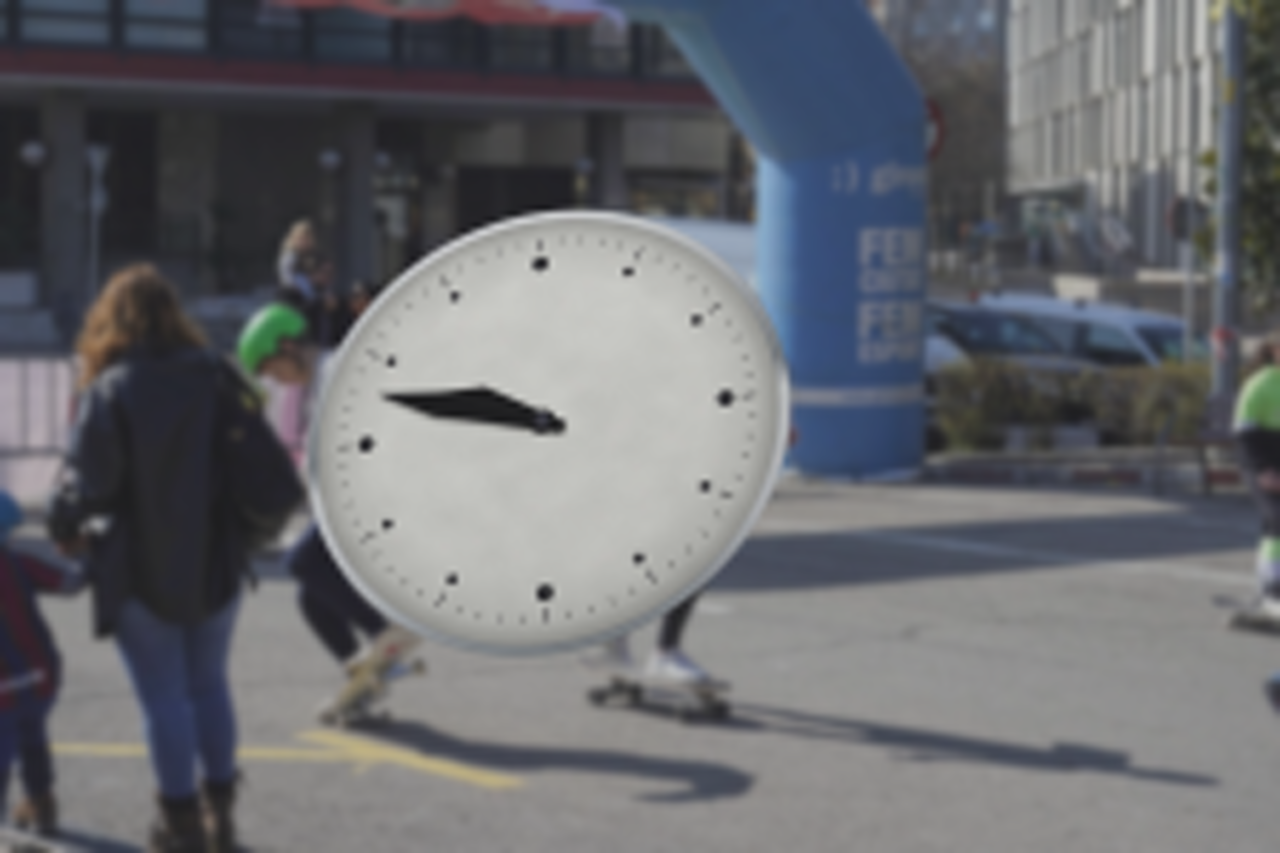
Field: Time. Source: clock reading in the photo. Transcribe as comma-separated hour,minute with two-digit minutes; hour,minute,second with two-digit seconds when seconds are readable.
9,48
